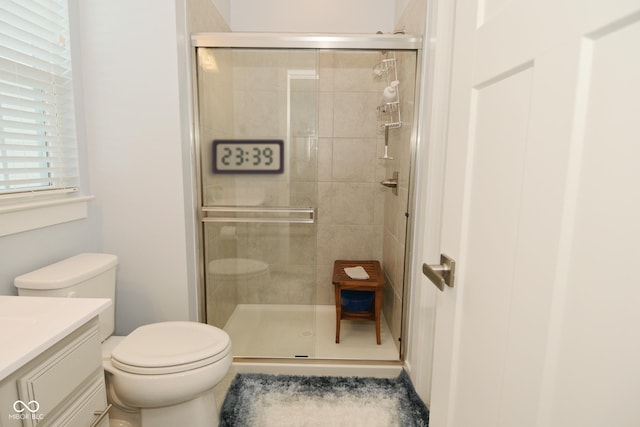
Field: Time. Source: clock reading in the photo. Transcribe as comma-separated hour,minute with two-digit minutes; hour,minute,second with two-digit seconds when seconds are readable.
23,39
